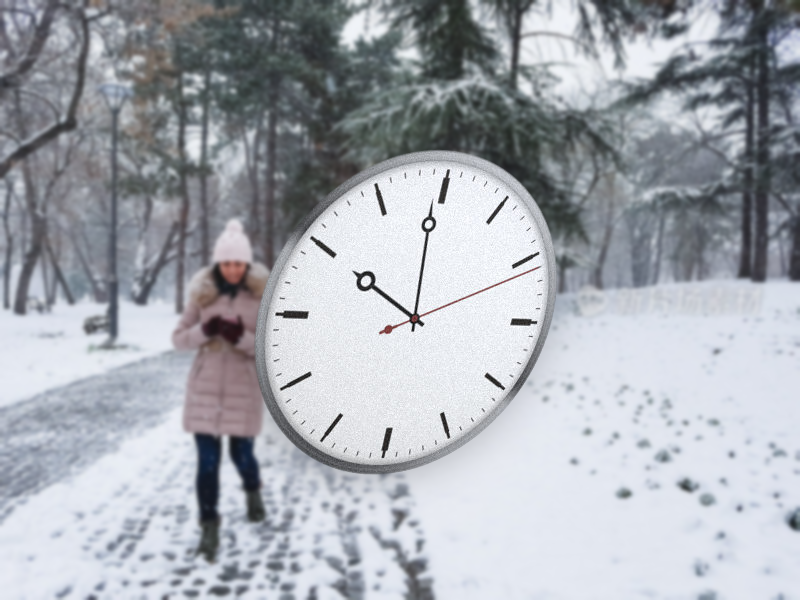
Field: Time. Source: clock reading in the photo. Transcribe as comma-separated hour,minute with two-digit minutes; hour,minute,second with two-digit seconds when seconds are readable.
9,59,11
